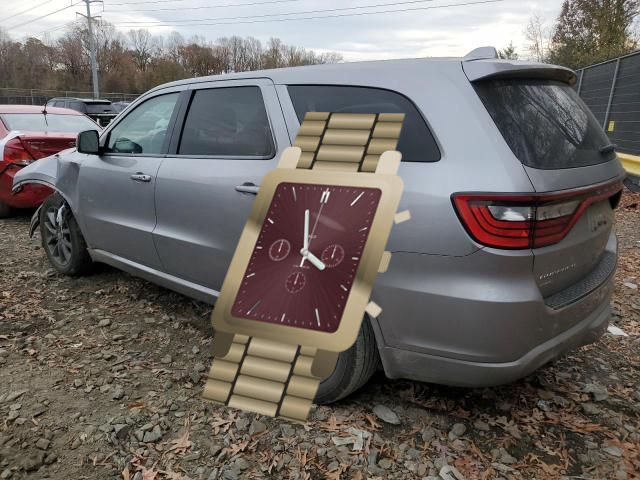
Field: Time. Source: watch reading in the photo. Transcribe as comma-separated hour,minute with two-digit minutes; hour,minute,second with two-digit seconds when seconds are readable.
3,57
